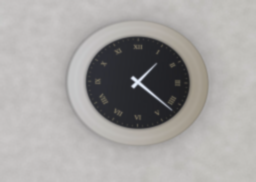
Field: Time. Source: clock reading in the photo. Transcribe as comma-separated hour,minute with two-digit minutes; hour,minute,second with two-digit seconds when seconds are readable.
1,22
